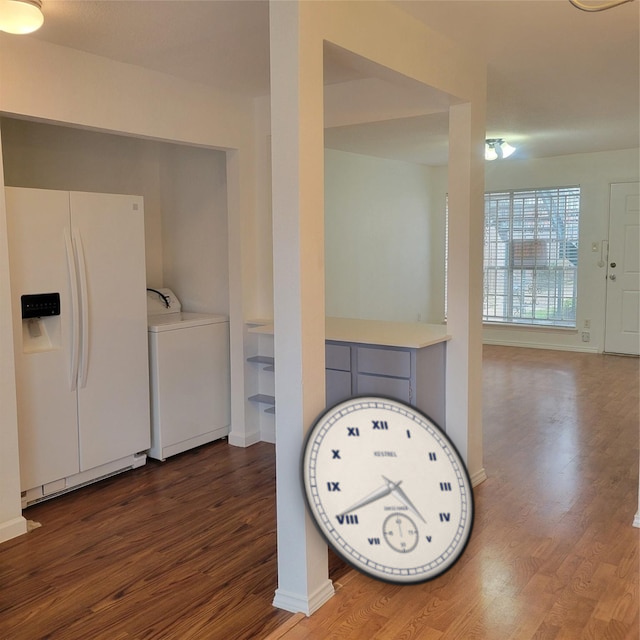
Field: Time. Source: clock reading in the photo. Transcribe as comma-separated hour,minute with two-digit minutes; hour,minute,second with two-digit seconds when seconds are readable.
4,41
